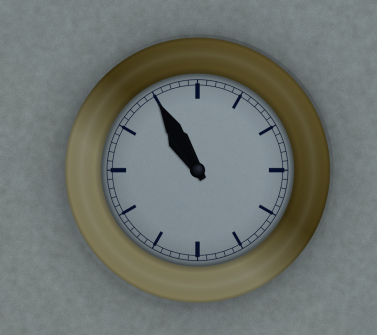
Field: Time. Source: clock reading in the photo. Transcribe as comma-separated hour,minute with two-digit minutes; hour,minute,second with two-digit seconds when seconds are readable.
10,55
